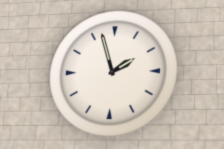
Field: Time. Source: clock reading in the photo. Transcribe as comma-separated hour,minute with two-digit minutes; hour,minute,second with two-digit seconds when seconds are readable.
1,57
